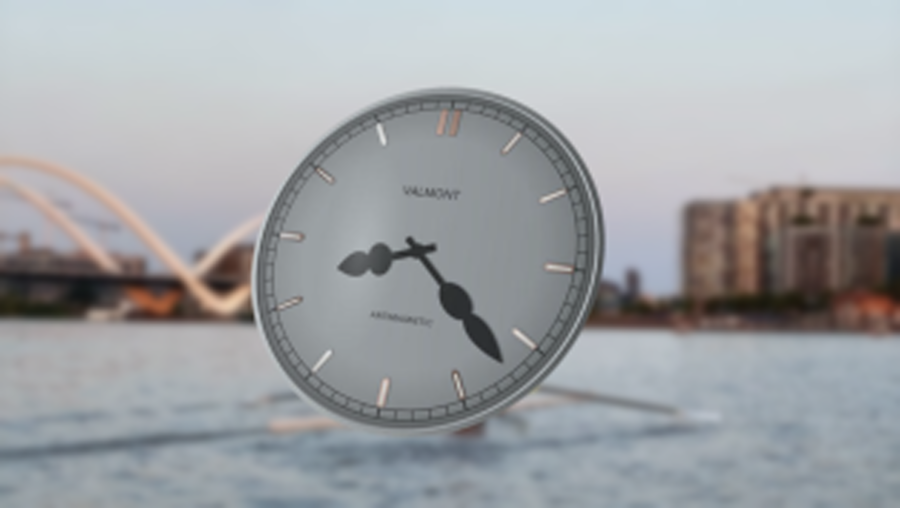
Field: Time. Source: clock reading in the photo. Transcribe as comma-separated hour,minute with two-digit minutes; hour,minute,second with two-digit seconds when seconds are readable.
8,22
